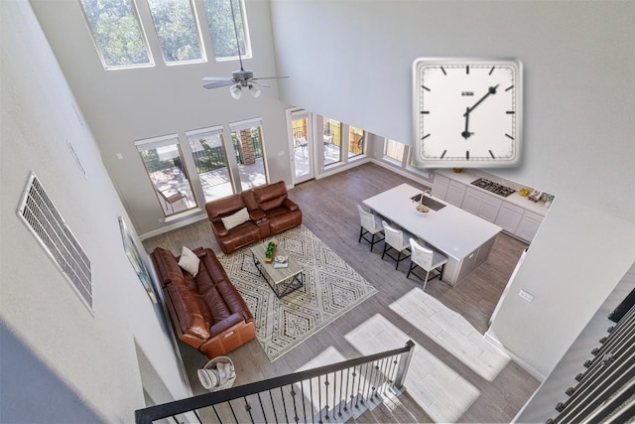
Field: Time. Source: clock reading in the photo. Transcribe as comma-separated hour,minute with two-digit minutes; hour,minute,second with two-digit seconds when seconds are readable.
6,08
